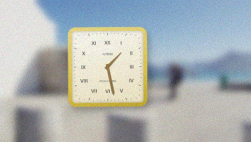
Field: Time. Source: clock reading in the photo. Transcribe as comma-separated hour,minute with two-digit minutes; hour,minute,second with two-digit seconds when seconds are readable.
1,28
